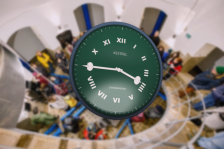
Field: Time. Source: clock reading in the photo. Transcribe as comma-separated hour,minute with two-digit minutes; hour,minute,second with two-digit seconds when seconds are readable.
3,45
